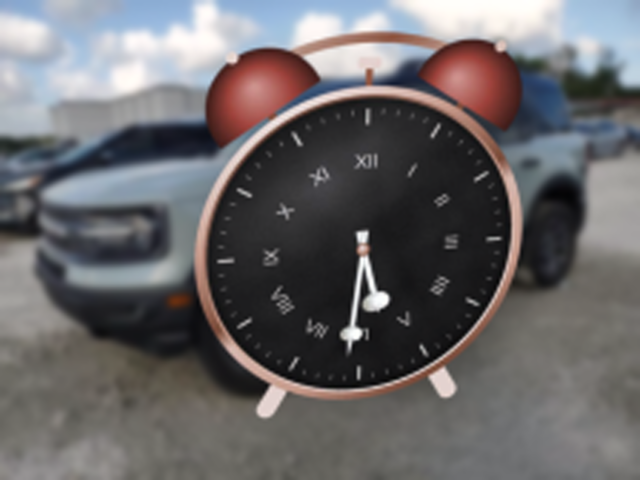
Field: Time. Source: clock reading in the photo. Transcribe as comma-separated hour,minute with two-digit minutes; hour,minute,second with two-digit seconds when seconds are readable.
5,31
